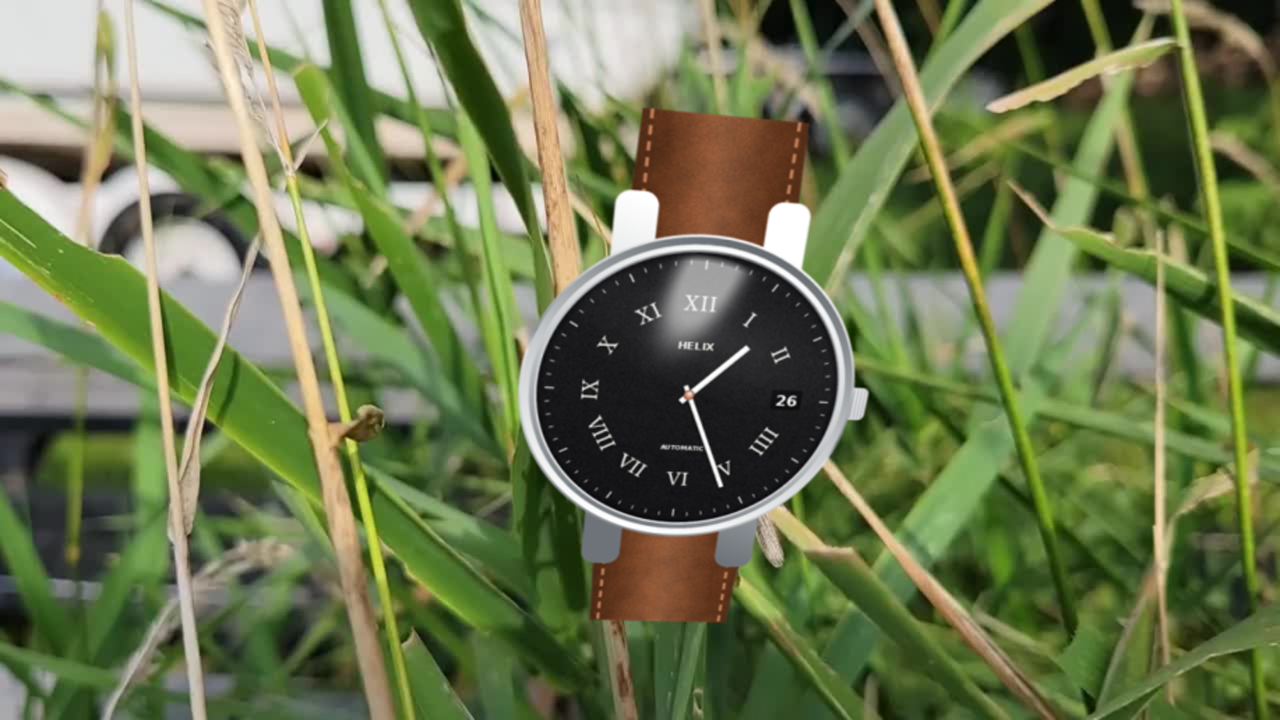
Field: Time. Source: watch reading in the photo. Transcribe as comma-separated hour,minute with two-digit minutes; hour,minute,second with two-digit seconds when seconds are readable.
1,26
